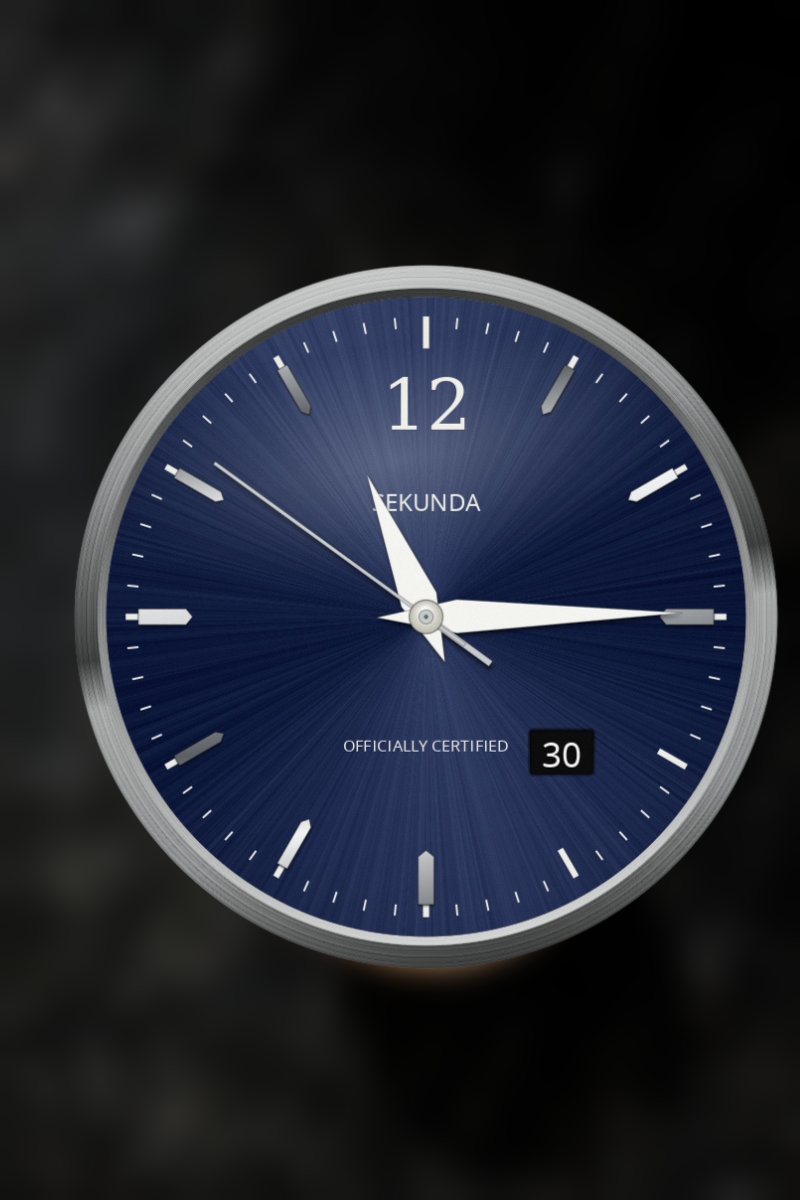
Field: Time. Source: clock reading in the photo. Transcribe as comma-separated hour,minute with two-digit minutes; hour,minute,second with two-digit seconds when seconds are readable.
11,14,51
